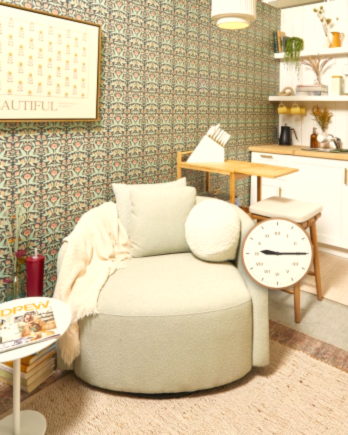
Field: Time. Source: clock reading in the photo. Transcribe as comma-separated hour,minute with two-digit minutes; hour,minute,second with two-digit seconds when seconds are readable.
9,15
